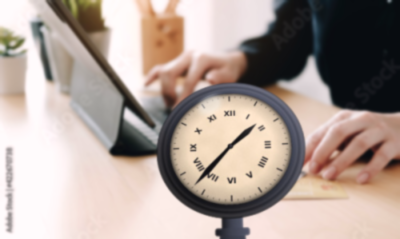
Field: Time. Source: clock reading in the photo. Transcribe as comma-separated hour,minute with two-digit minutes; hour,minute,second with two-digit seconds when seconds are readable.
1,37
